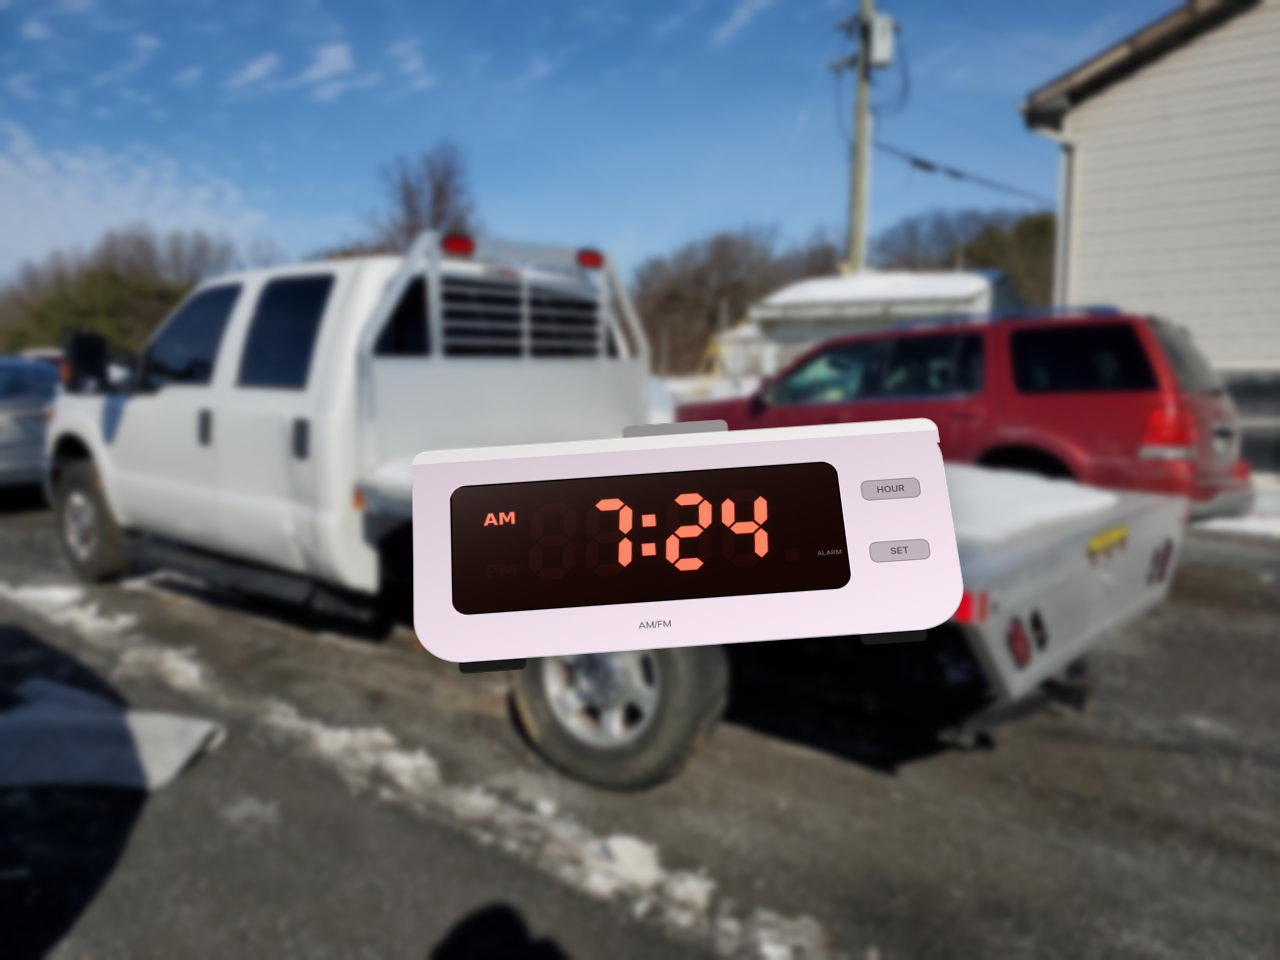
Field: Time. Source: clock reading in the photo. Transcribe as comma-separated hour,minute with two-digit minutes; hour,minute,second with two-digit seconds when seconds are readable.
7,24
